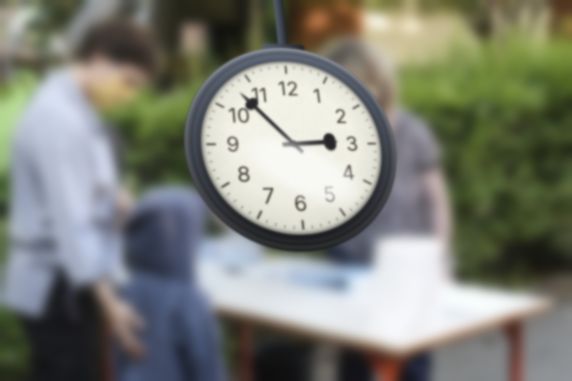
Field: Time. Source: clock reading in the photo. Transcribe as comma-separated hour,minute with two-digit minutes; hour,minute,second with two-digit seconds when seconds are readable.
2,53
